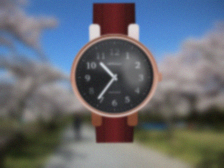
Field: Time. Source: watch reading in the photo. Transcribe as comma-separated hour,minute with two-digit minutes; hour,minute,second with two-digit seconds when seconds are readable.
10,36
